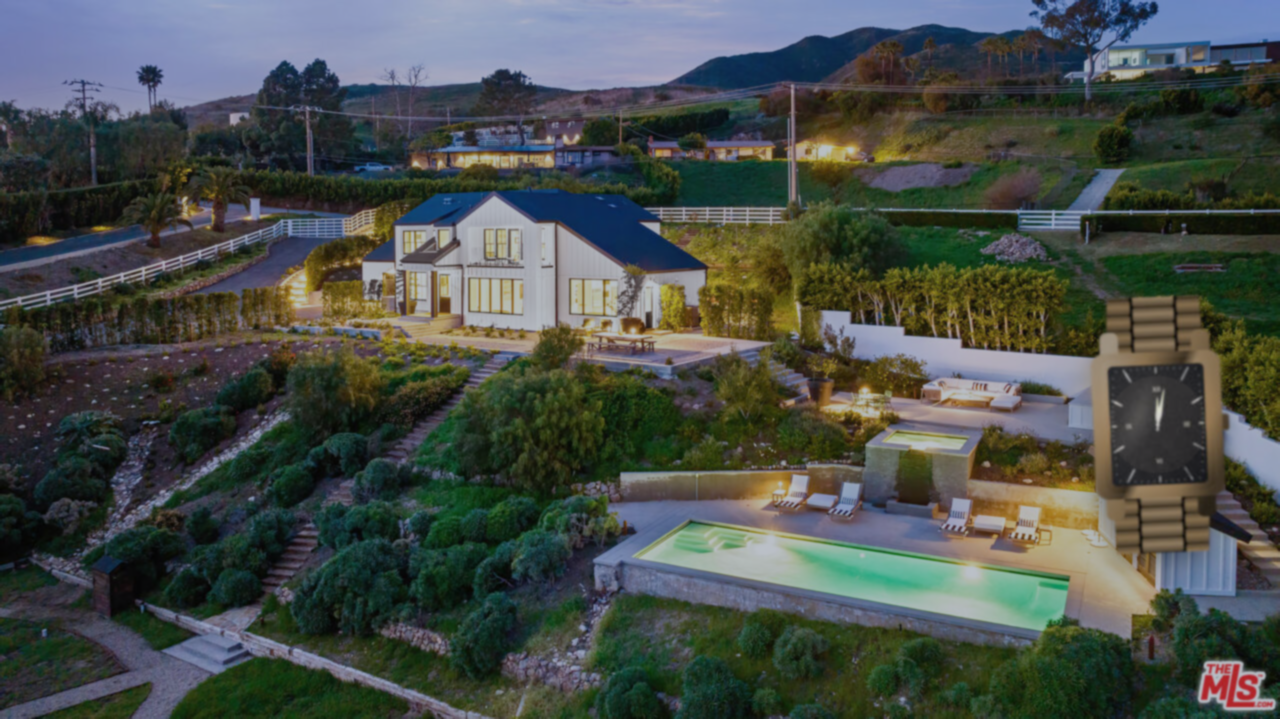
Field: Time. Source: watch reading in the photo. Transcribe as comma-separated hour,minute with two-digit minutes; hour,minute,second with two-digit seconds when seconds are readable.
12,02
